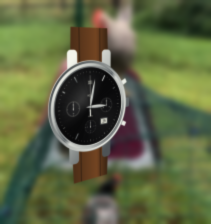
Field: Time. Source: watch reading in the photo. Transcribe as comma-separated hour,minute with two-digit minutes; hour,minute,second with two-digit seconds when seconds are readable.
3,02
